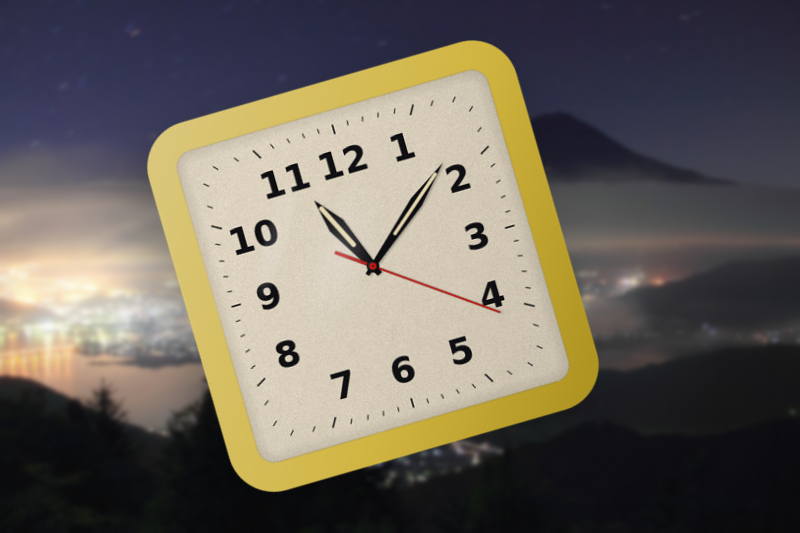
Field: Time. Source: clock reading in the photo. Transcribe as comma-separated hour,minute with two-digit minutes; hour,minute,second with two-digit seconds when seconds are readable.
11,08,21
